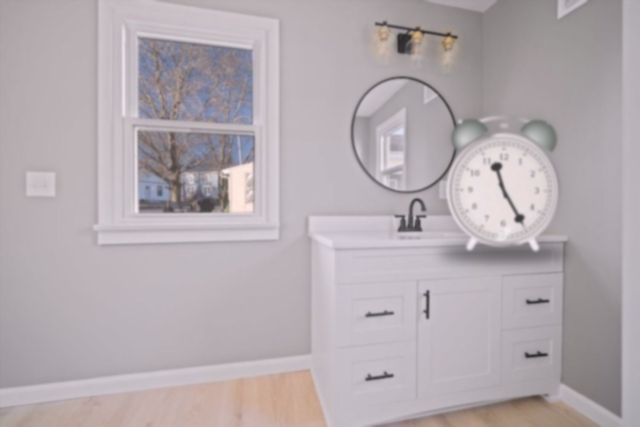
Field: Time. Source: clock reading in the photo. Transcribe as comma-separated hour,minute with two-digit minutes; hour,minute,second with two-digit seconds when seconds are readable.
11,25
